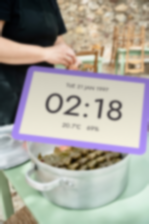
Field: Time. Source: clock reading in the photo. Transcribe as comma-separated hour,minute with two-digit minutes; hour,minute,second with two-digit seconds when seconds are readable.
2,18
